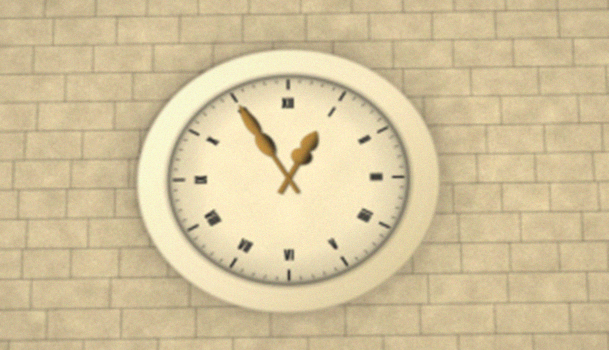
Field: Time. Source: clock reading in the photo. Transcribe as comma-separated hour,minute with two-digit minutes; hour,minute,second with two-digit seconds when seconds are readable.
12,55
